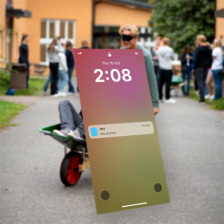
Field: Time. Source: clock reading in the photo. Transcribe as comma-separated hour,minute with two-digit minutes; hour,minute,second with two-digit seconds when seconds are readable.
2,08
